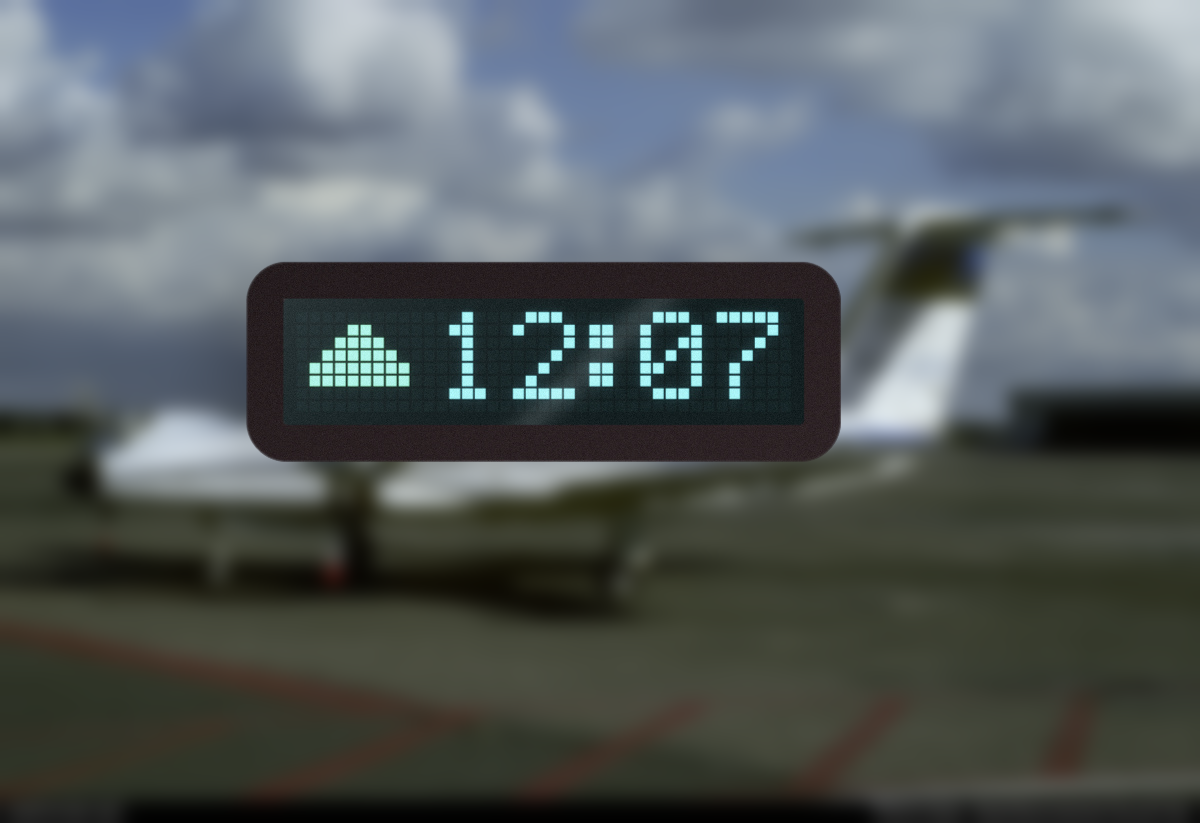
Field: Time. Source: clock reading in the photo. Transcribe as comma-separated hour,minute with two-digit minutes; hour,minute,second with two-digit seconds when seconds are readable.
12,07
